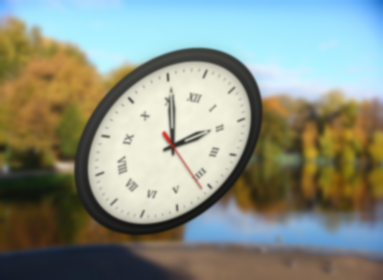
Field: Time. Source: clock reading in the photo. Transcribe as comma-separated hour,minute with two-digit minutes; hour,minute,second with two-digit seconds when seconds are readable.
1,55,21
